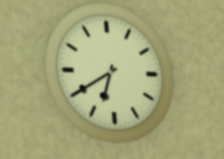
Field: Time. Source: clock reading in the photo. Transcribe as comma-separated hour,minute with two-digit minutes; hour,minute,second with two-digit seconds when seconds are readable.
6,40
